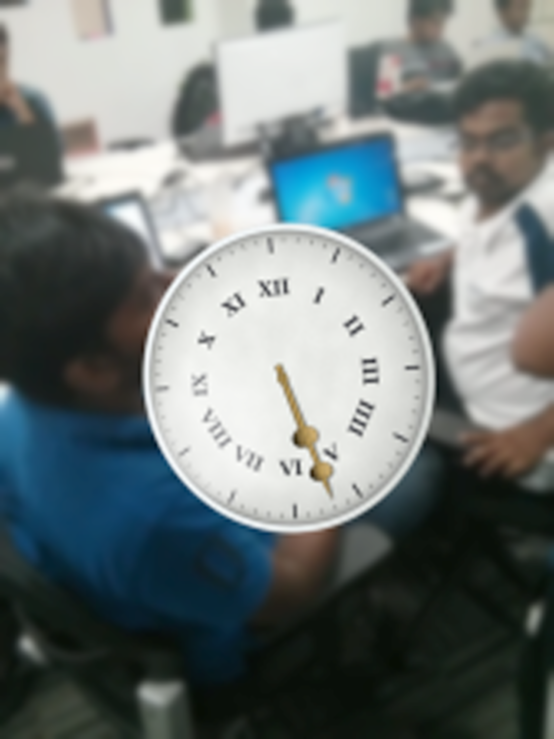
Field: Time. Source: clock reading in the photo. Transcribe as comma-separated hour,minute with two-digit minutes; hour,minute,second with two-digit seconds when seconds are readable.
5,27
